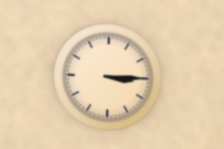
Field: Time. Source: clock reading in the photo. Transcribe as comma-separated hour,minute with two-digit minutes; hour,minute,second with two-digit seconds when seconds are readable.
3,15
